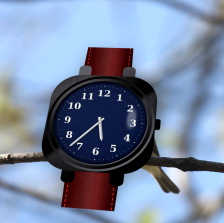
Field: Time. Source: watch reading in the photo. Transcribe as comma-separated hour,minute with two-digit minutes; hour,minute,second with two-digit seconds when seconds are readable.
5,37
